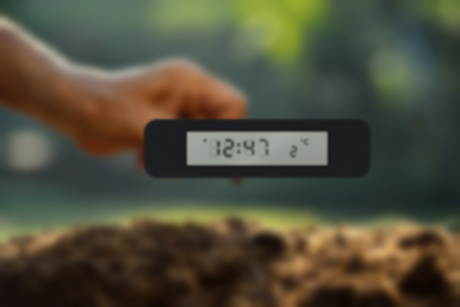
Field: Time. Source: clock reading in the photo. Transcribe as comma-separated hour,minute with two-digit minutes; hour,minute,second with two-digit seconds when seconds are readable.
12,47
